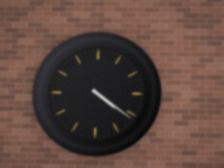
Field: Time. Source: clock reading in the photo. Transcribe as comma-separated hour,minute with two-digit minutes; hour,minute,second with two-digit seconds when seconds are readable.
4,21
